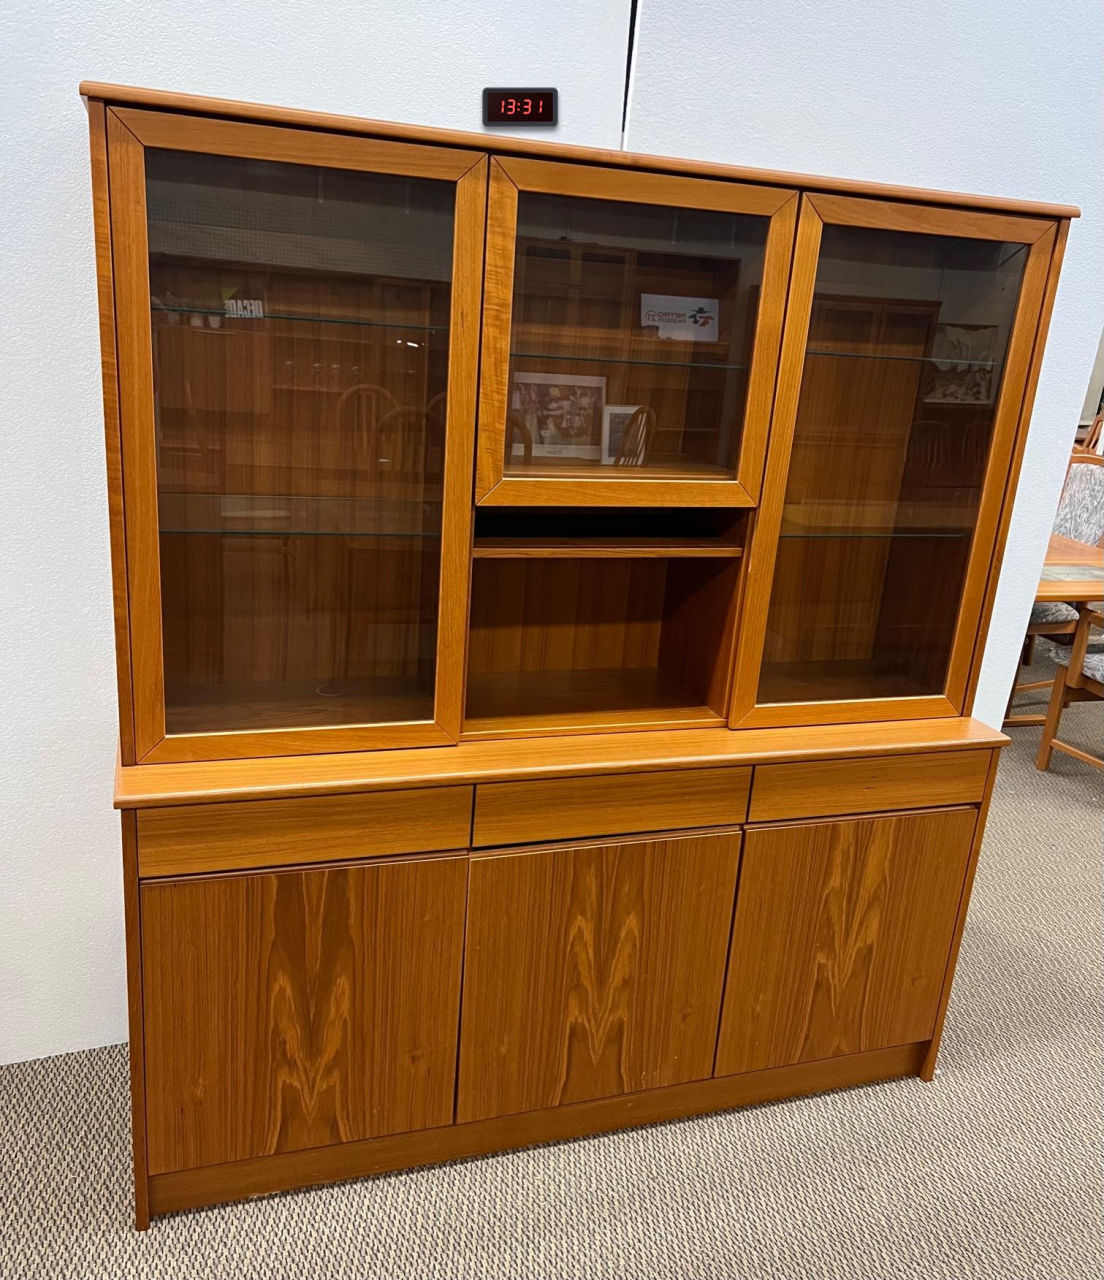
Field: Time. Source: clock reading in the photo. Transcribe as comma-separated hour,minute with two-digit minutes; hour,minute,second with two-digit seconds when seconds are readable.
13,31
